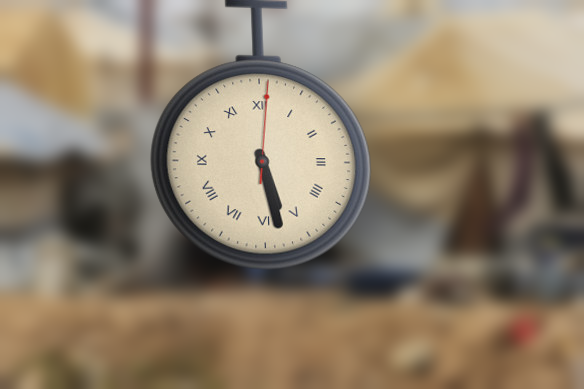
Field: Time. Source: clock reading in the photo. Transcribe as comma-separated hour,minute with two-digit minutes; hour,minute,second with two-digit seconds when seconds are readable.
5,28,01
